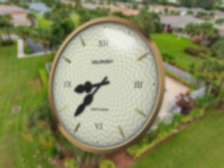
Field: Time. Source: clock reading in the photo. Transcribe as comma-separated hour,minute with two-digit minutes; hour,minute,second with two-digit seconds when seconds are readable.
8,37
